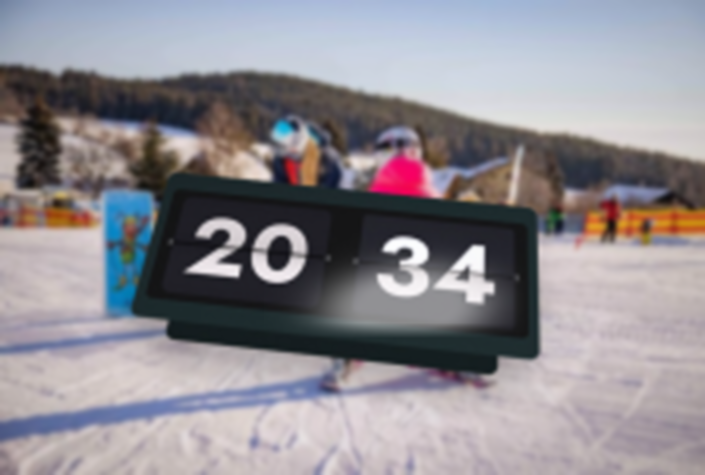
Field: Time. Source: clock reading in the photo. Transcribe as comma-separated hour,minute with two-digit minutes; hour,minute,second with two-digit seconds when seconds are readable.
20,34
